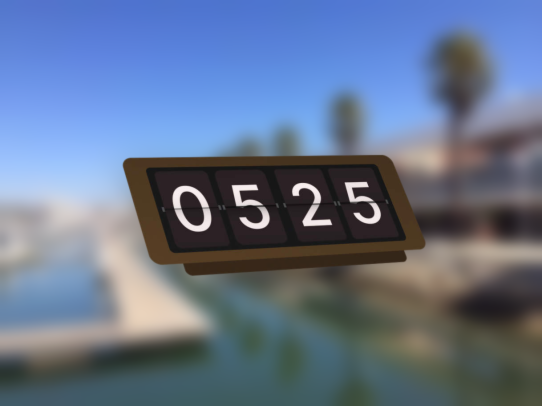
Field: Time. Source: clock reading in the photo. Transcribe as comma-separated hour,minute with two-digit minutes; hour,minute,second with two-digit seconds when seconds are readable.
5,25
